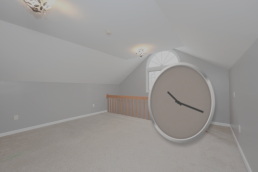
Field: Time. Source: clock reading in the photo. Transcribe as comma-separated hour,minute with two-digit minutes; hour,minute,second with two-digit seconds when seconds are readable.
10,18
